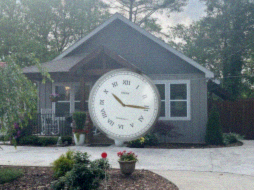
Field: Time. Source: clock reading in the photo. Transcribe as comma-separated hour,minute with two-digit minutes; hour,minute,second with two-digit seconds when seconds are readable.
10,15
